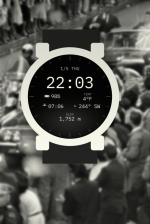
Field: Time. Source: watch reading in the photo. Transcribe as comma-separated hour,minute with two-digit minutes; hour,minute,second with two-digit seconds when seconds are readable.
22,03
